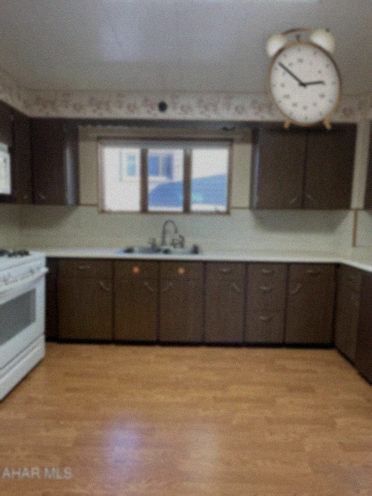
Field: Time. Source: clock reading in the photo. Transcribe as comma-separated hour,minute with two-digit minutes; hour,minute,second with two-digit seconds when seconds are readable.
2,52
